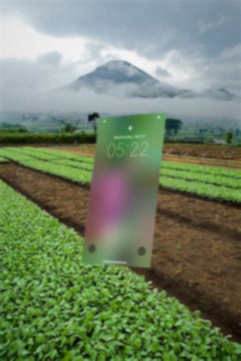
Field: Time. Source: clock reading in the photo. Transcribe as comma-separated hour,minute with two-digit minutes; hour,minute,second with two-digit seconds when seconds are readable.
5,22
